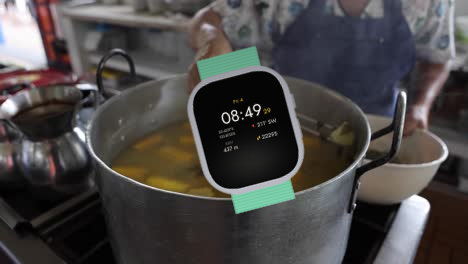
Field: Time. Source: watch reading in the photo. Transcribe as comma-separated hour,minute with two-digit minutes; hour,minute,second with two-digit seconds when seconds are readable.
8,49
